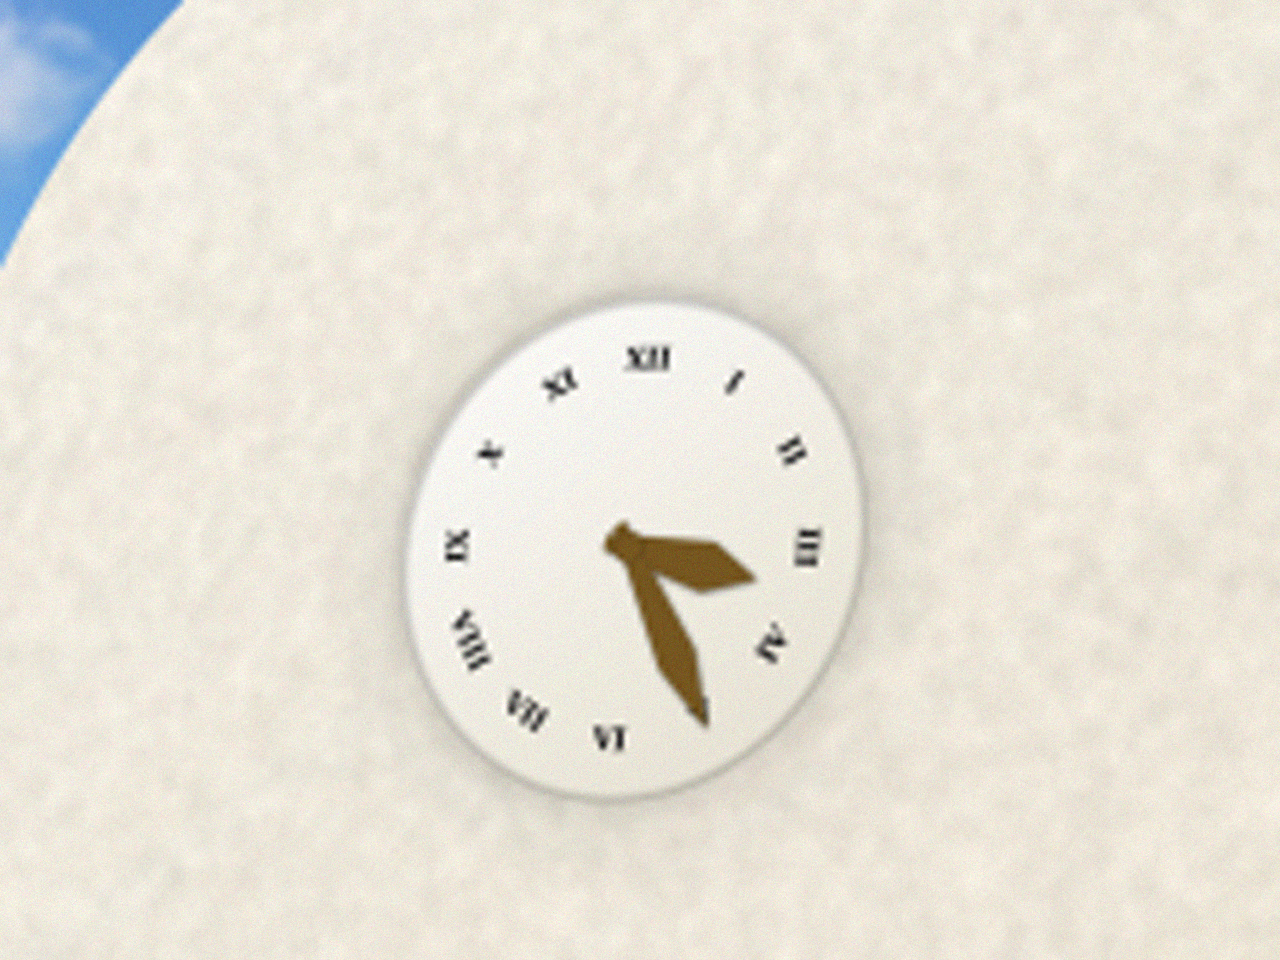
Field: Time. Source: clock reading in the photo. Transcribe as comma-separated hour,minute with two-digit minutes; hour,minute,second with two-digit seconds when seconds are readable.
3,25
